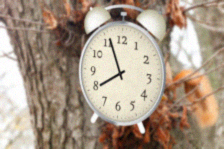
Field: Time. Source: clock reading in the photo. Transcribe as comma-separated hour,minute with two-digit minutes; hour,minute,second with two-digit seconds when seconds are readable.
7,56
